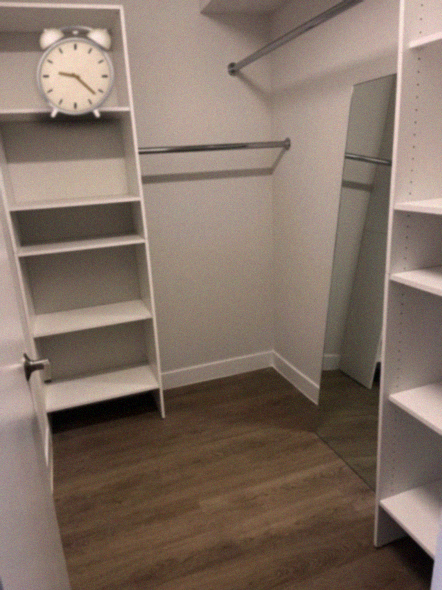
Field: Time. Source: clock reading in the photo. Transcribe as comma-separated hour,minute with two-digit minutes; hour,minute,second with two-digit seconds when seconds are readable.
9,22
